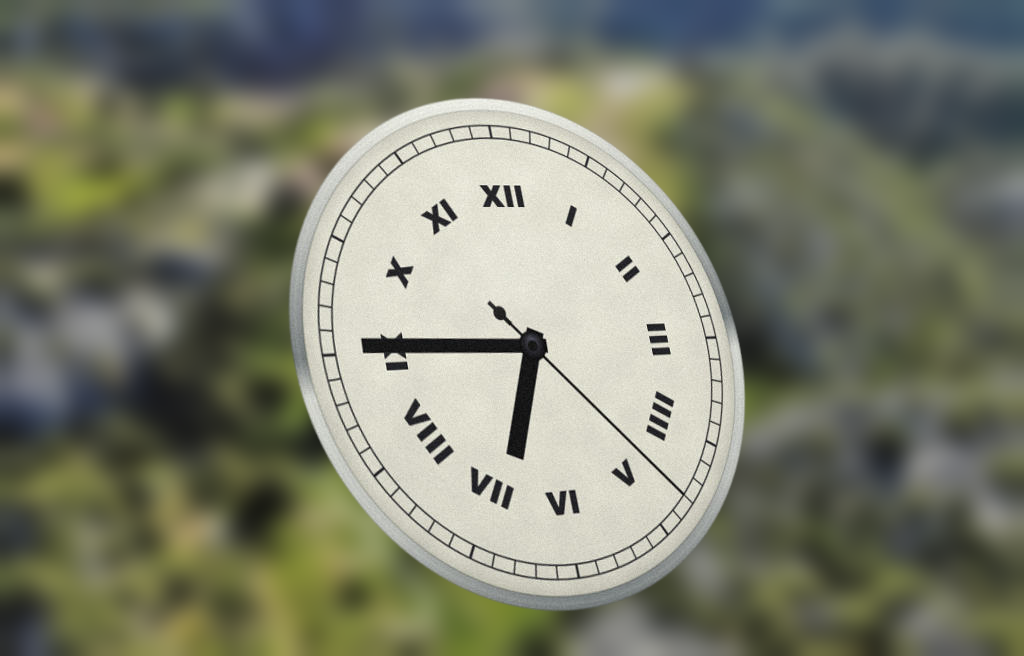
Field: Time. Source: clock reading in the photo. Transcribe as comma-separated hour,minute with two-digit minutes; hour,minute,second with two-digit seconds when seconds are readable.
6,45,23
